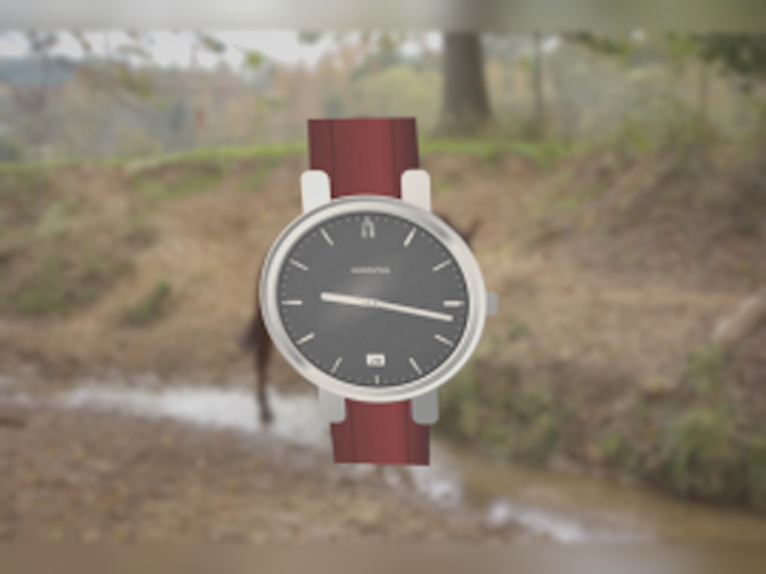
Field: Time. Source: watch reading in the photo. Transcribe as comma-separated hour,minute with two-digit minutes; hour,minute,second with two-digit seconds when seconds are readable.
9,17
